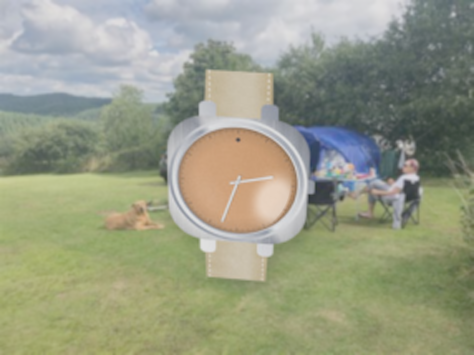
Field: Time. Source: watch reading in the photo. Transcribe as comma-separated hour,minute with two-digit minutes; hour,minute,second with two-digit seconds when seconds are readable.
2,33
